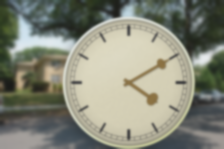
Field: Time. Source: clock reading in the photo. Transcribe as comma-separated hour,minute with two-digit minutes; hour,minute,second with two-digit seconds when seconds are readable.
4,10
